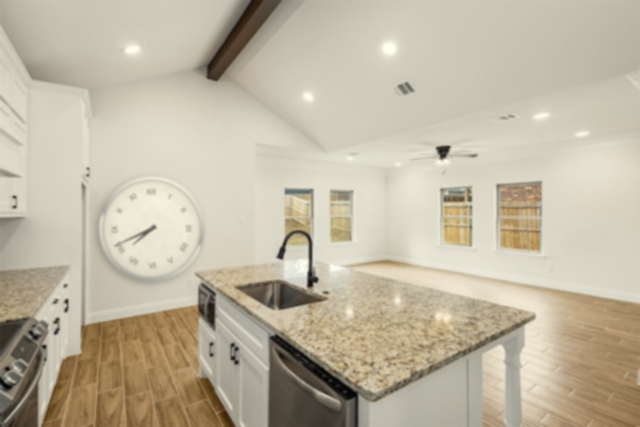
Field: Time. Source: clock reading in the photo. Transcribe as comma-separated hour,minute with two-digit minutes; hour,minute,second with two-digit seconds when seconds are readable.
7,41
